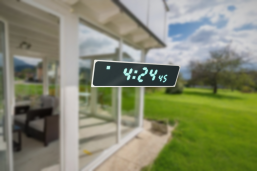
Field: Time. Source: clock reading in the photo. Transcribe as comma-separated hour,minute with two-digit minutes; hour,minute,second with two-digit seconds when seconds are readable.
4,24,45
